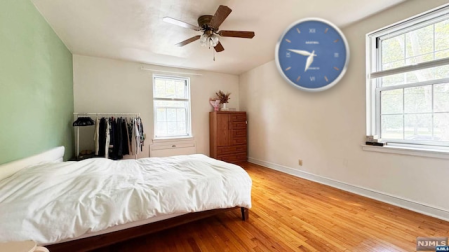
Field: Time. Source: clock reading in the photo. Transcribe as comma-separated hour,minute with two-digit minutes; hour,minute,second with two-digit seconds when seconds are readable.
6,47
